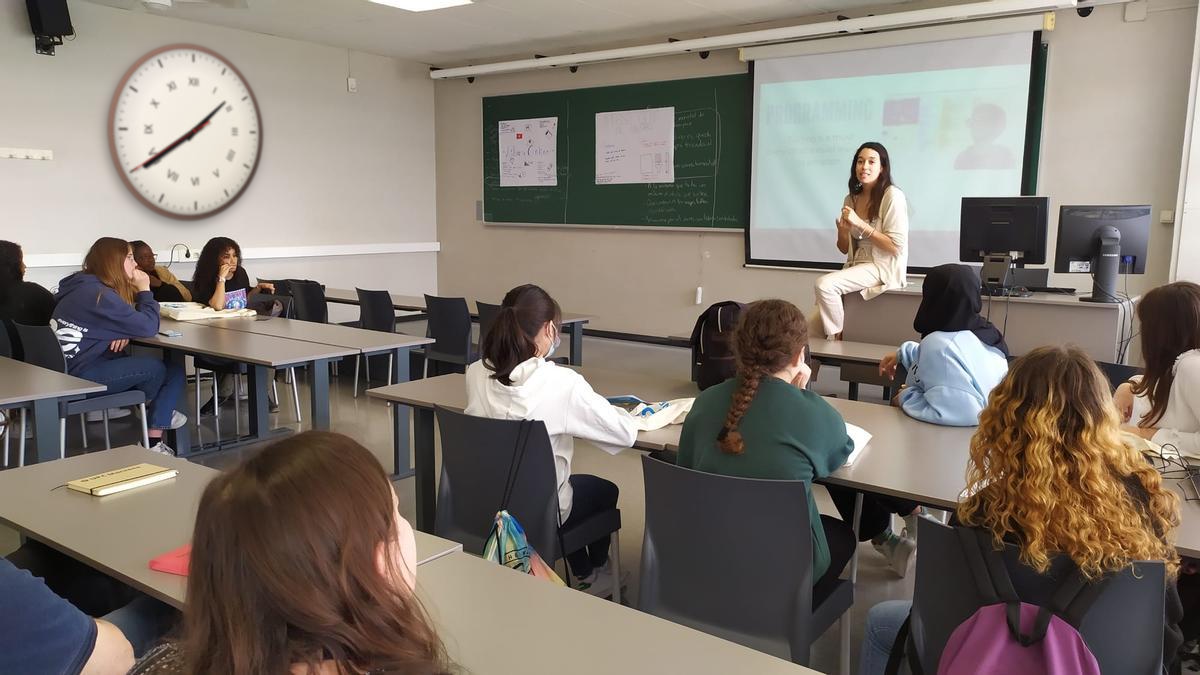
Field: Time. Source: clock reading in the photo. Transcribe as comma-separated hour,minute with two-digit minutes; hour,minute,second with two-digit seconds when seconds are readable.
1,39,40
